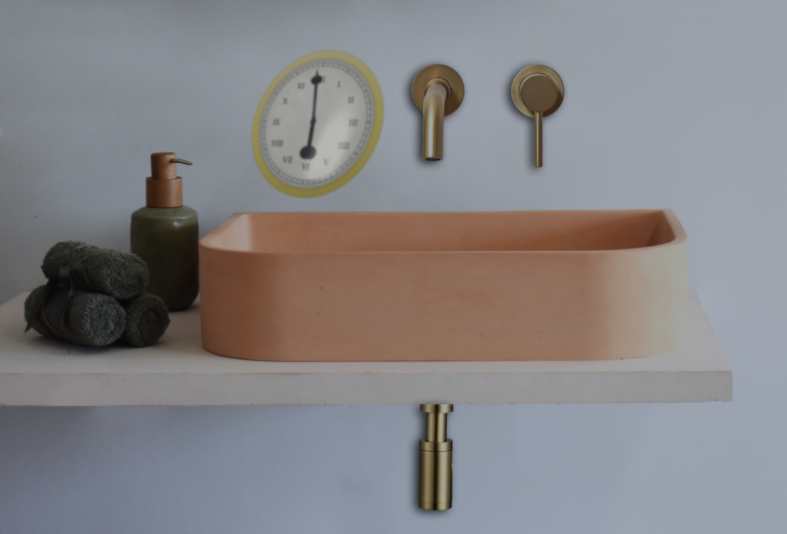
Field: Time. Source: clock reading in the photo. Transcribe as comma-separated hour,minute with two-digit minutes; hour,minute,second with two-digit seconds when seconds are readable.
5,59
